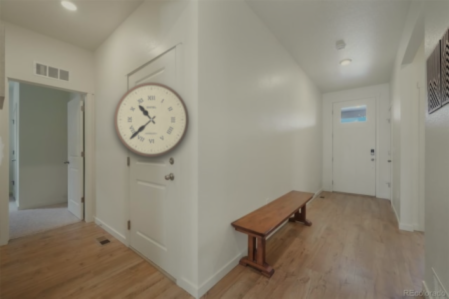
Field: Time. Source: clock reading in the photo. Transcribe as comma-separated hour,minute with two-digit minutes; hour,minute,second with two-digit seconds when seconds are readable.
10,38
